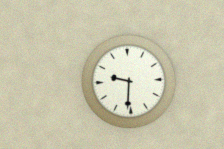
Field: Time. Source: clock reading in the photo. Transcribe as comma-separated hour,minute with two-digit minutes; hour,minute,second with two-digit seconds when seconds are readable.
9,31
